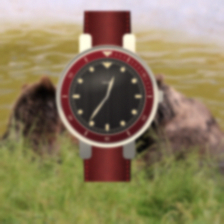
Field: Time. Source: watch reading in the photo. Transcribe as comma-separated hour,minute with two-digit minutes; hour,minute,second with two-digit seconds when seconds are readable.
12,36
